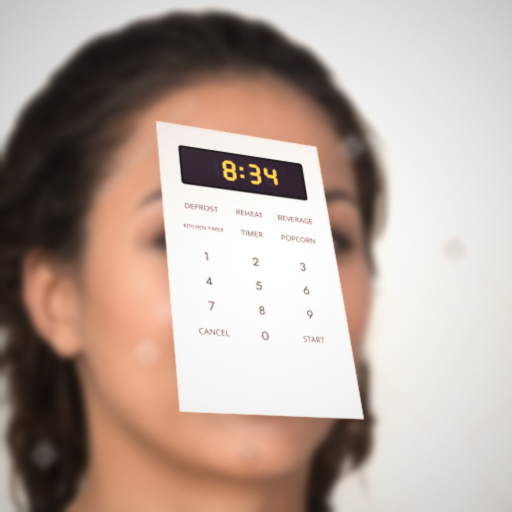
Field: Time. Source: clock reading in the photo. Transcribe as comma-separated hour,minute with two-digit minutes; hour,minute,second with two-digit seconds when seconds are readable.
8,34
